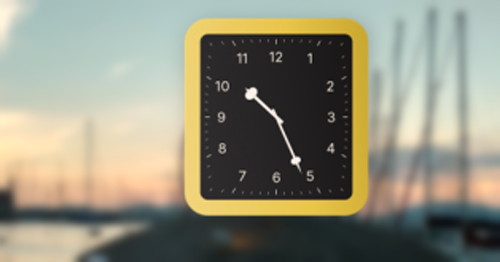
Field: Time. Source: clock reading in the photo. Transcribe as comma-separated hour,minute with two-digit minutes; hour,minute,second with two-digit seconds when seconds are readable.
10,26
